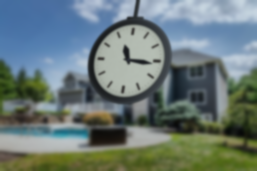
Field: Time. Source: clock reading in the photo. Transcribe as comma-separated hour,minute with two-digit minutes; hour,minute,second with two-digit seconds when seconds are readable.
11,16
